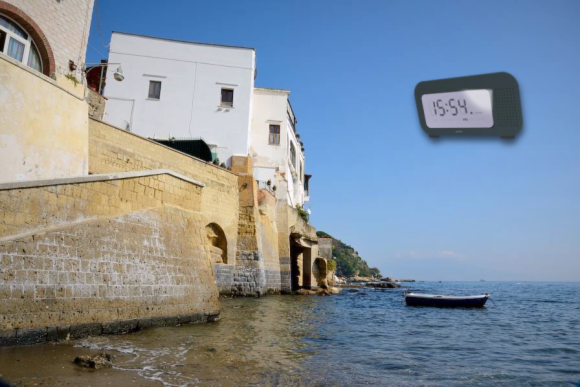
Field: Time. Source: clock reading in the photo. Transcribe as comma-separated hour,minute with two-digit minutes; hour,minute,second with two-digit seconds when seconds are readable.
15,54
